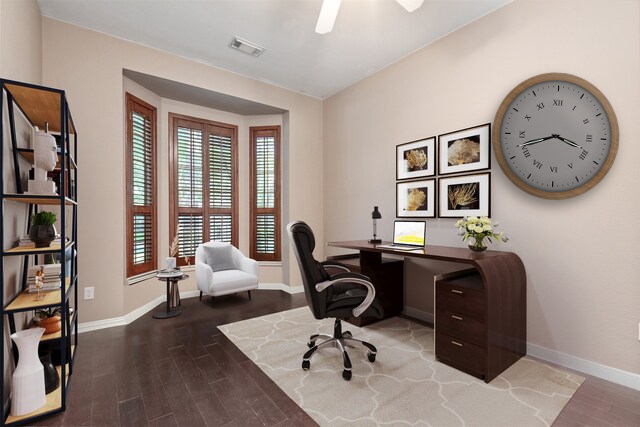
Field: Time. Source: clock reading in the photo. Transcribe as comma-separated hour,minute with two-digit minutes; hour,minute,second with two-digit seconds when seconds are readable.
3,42
